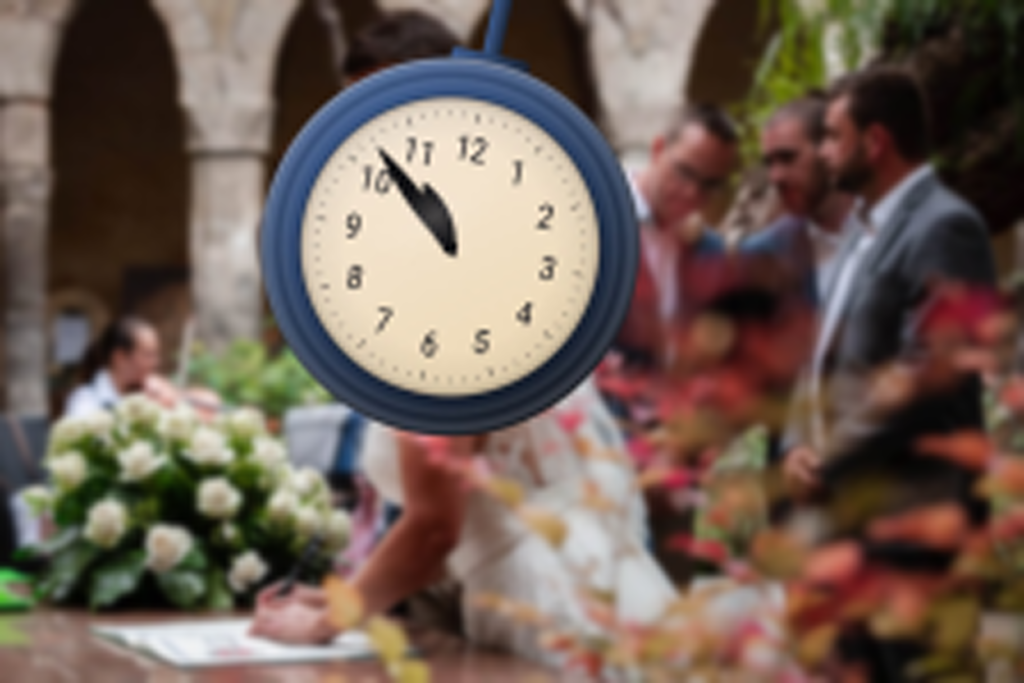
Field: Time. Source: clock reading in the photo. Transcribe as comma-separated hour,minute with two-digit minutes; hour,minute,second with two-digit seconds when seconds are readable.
10,52
